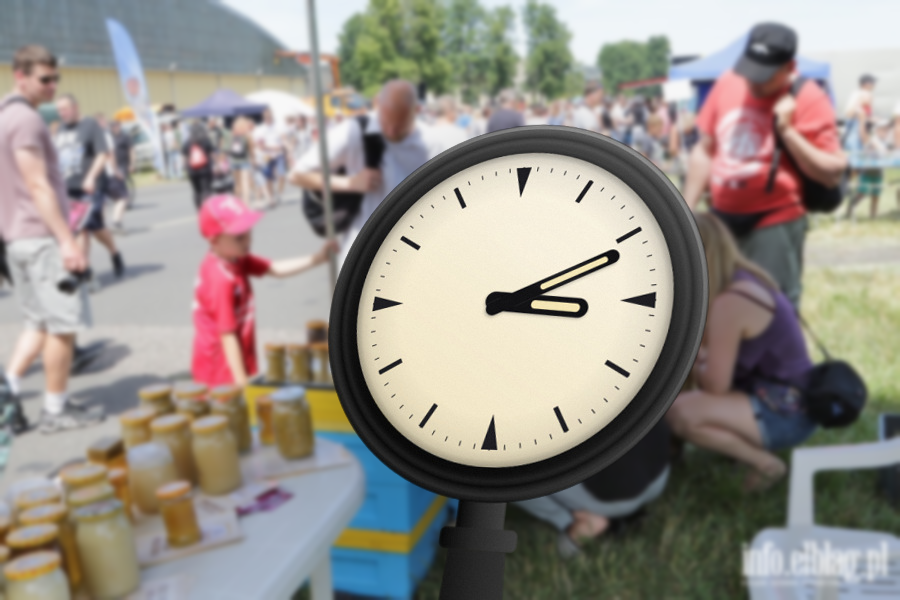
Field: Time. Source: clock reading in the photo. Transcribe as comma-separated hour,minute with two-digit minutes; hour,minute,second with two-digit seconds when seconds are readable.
3,11
